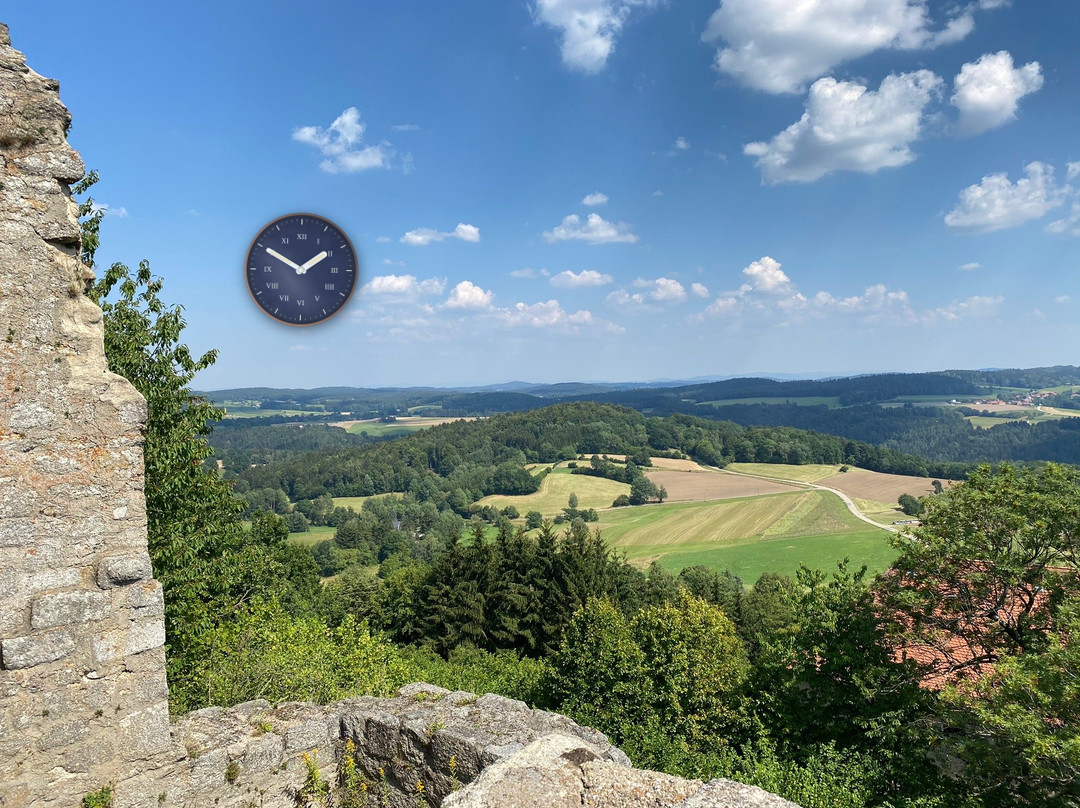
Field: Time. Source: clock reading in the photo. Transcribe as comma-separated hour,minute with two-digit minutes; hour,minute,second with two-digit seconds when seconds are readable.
1,50
